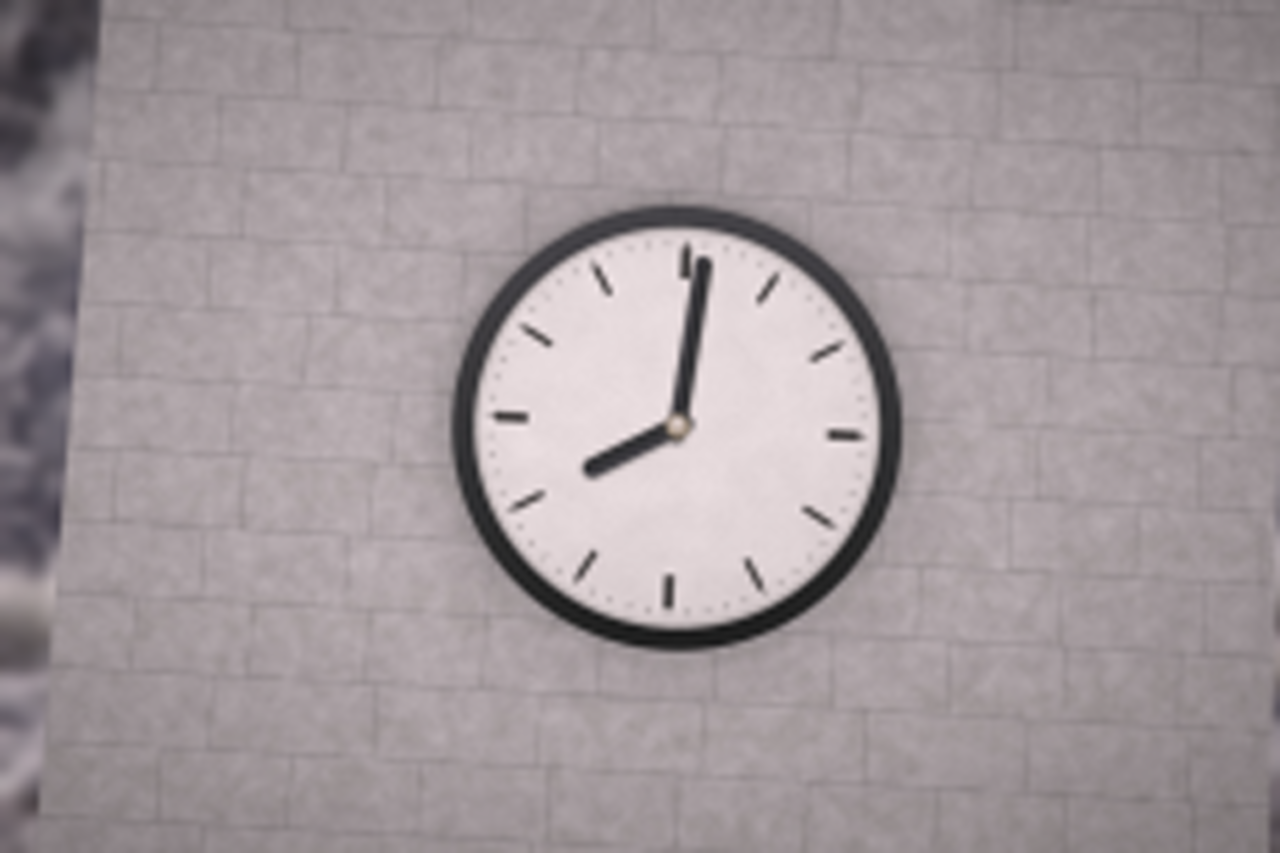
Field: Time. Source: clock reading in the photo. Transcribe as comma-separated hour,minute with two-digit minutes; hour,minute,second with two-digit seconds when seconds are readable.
8,01
